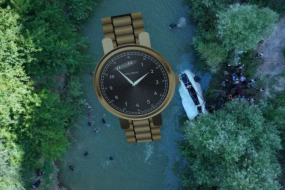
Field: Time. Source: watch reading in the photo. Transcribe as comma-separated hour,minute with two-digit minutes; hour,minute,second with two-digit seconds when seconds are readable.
1,54
